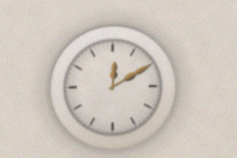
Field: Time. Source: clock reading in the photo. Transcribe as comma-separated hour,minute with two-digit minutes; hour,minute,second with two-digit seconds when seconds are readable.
12,10
